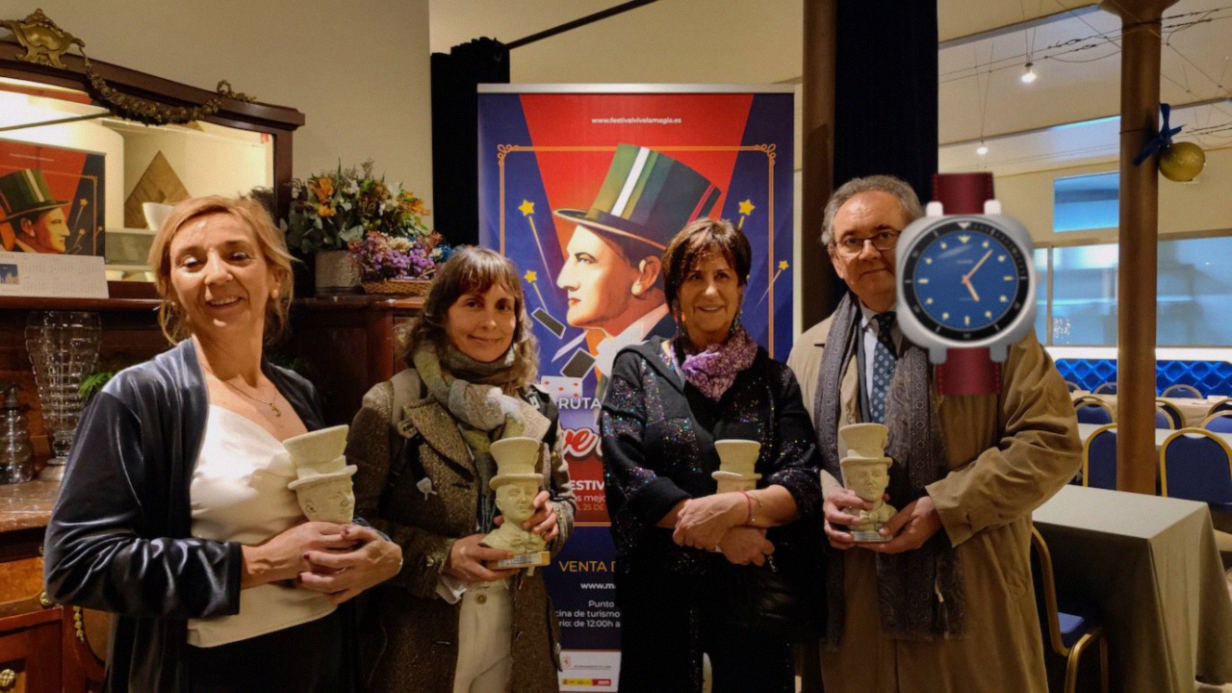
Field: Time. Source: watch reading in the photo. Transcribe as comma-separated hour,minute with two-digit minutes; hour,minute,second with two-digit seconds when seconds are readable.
5,07
